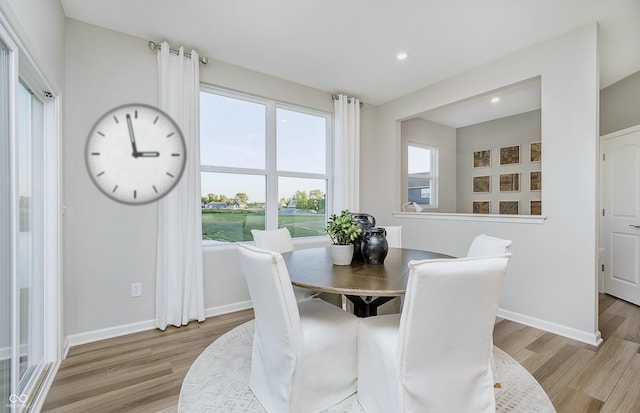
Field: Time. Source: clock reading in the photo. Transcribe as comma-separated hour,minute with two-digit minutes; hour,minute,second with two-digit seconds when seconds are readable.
2,58
